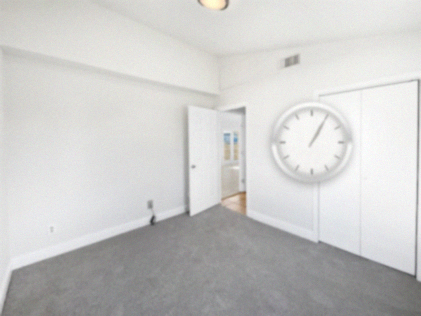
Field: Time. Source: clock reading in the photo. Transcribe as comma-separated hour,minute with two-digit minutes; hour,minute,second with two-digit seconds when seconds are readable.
1,05
